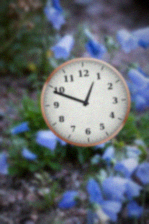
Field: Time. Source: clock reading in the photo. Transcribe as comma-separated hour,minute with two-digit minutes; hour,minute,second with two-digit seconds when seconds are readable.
12,49
